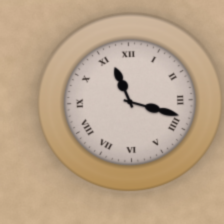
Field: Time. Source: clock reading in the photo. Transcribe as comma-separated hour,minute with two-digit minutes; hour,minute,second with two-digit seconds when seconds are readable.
11,18
